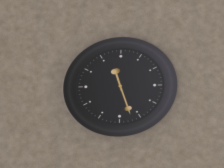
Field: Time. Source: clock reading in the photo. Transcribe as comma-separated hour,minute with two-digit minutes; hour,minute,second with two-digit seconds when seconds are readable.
11,27
